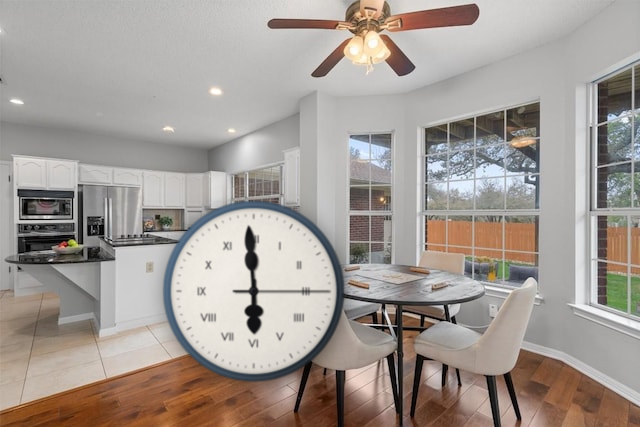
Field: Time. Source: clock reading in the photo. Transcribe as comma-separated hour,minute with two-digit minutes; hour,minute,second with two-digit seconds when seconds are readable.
5,59,15
